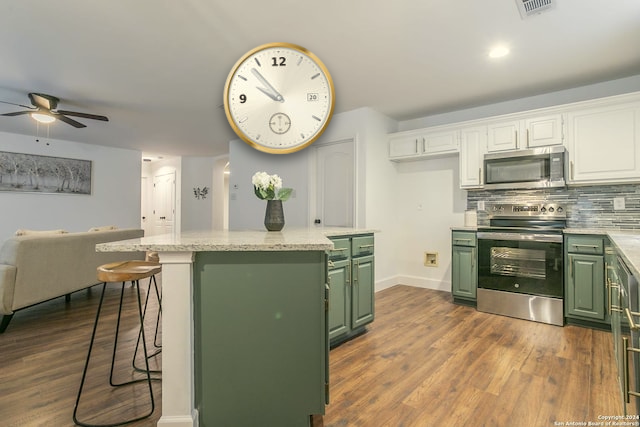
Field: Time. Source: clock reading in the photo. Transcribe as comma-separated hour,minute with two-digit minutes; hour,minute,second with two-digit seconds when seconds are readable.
9,53
